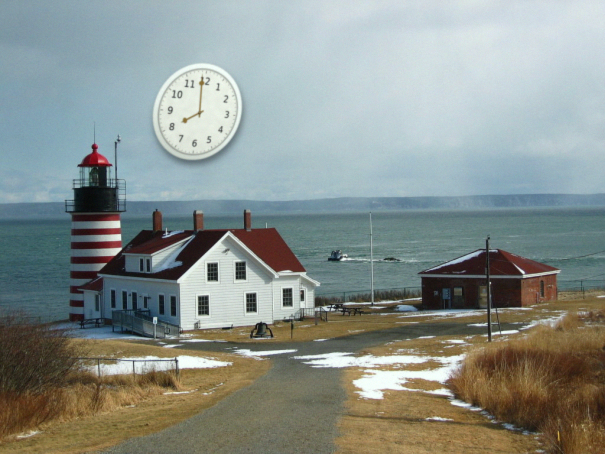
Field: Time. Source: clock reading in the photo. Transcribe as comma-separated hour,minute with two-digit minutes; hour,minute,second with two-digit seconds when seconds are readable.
7,59
